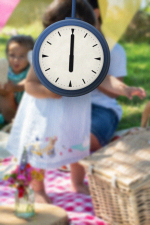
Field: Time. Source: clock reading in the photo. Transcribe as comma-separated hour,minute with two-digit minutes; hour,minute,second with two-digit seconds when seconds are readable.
6,00
